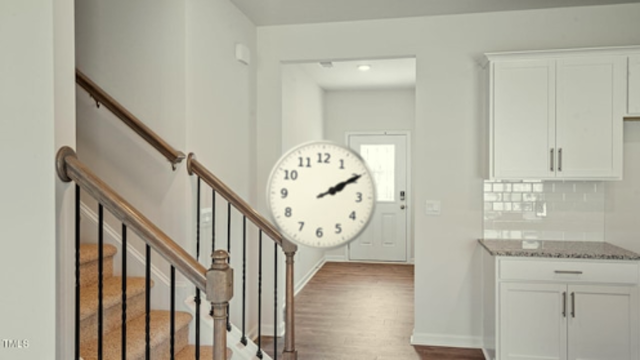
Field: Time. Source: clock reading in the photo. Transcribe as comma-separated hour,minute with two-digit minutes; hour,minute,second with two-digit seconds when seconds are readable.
2,10
